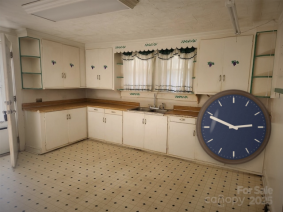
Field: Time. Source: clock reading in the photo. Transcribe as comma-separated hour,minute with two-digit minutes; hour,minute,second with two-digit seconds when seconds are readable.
2,49
